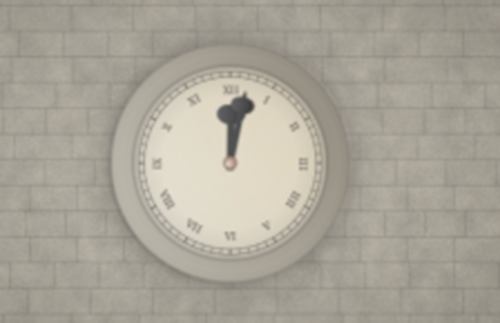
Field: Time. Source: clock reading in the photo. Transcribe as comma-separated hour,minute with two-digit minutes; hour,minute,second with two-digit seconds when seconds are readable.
12,02
